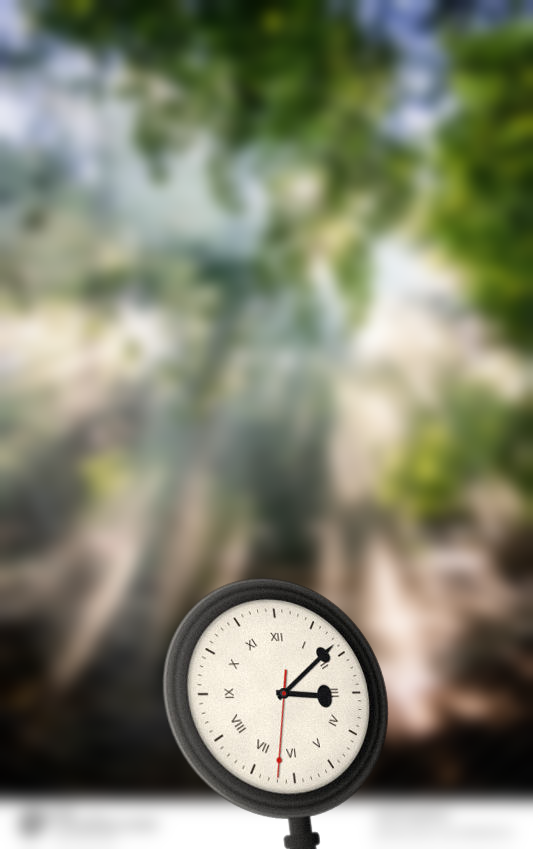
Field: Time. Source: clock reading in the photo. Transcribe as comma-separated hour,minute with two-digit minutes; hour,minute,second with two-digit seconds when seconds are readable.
3,08,32
